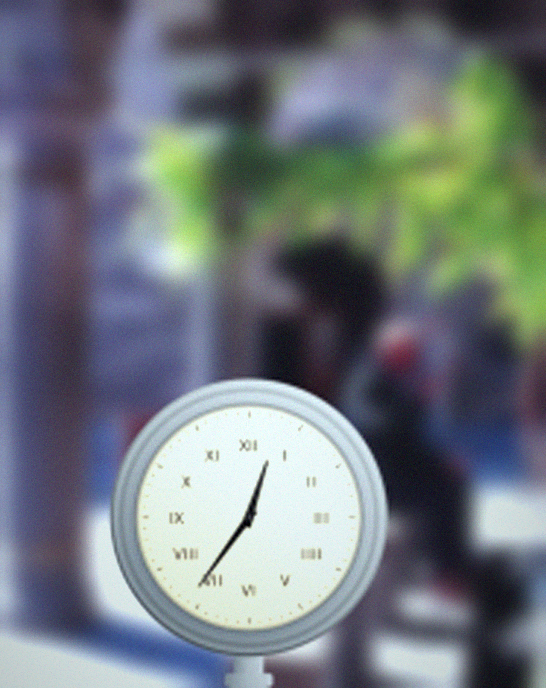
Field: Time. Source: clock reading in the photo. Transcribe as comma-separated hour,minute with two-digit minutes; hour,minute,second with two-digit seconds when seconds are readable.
12,36
